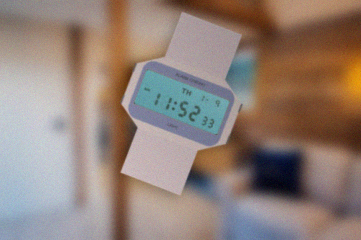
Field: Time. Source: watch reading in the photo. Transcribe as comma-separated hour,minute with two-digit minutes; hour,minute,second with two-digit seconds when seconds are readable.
11,52,33
